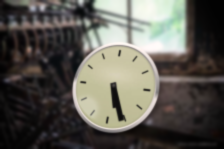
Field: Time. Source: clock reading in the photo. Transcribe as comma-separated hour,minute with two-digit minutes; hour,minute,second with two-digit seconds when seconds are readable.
5,26
